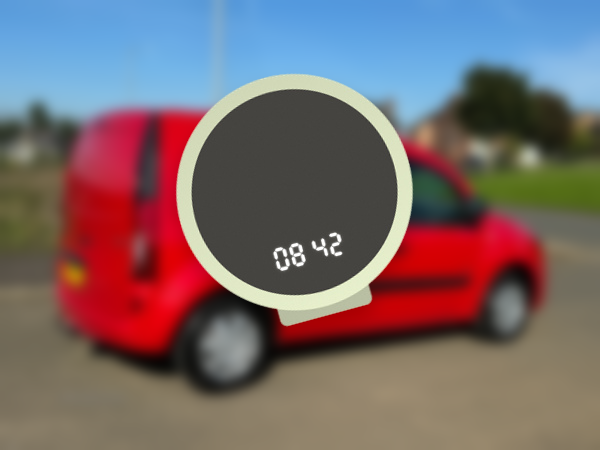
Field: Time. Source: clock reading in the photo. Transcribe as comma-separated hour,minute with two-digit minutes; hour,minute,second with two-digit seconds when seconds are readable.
8,42
